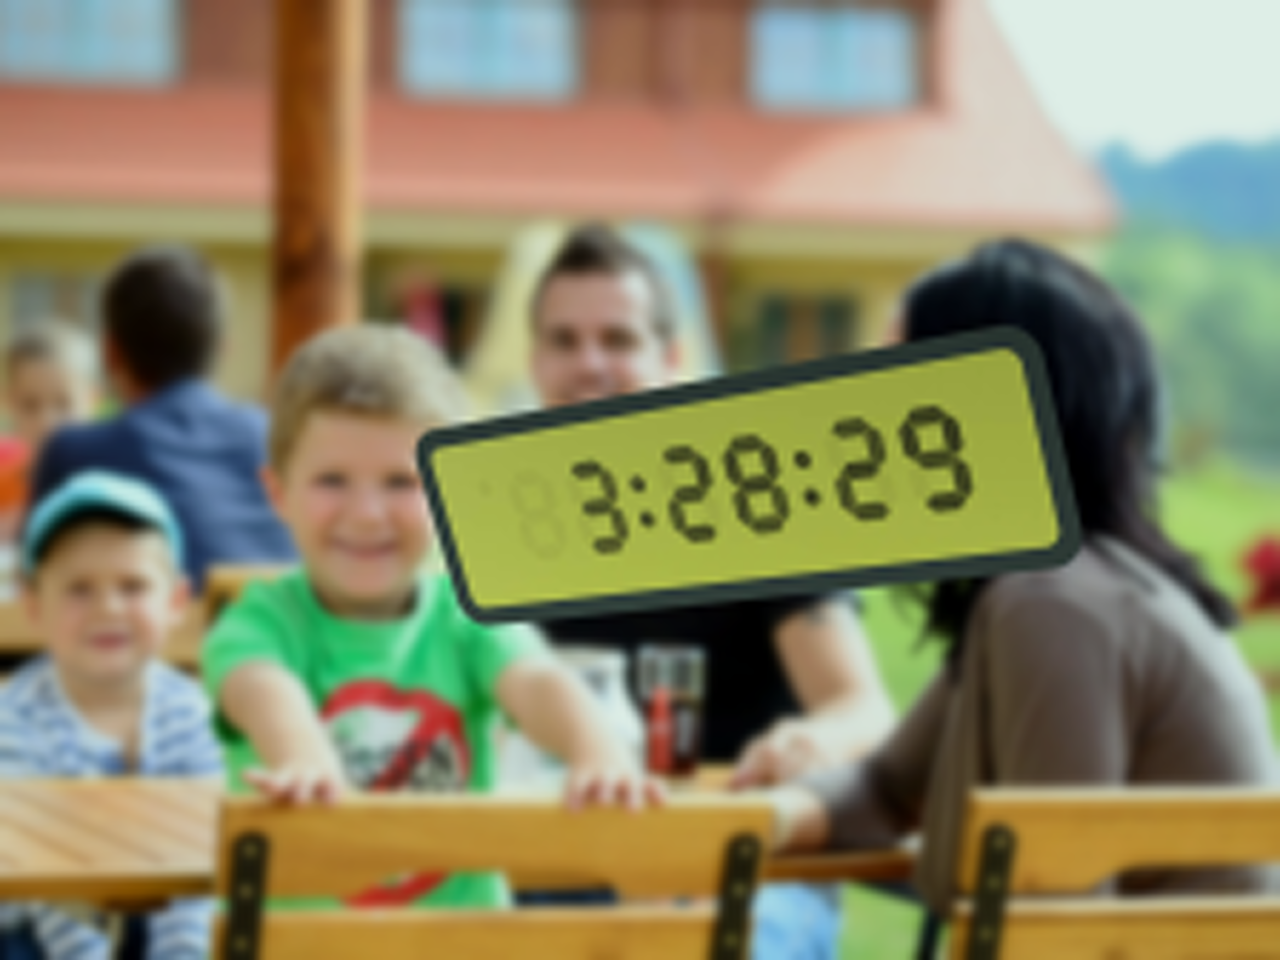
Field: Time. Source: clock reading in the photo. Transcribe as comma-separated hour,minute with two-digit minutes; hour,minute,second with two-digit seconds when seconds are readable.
3,28,29
